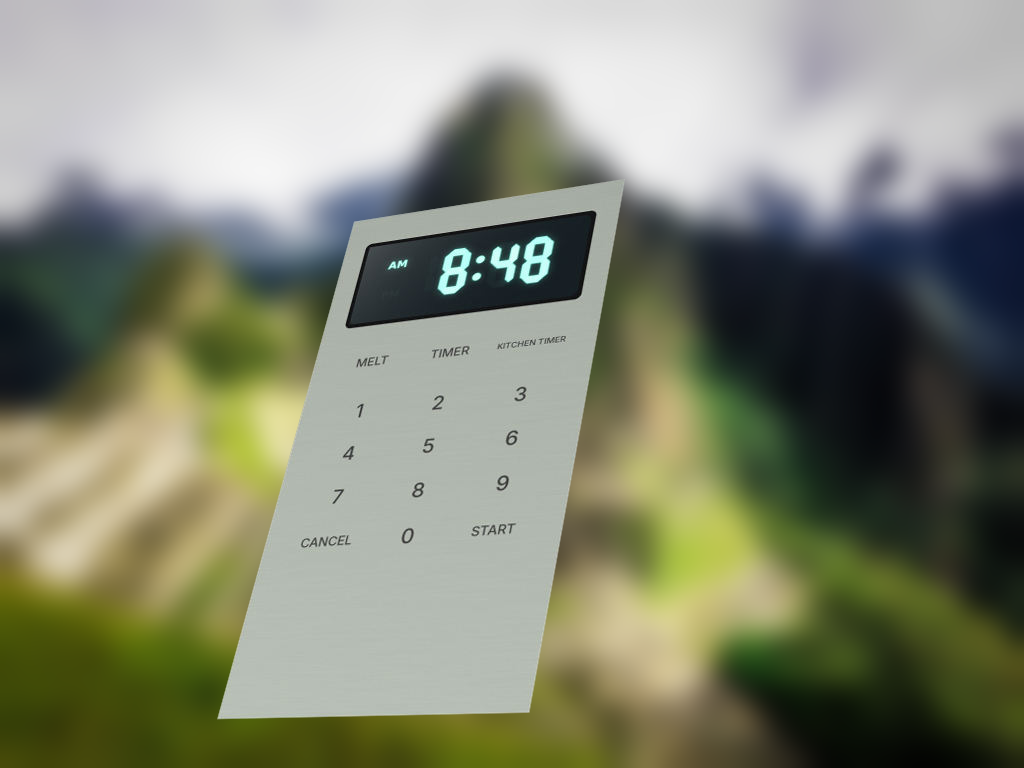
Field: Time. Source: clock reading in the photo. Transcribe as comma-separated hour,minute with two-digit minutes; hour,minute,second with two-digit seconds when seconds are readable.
8,48
